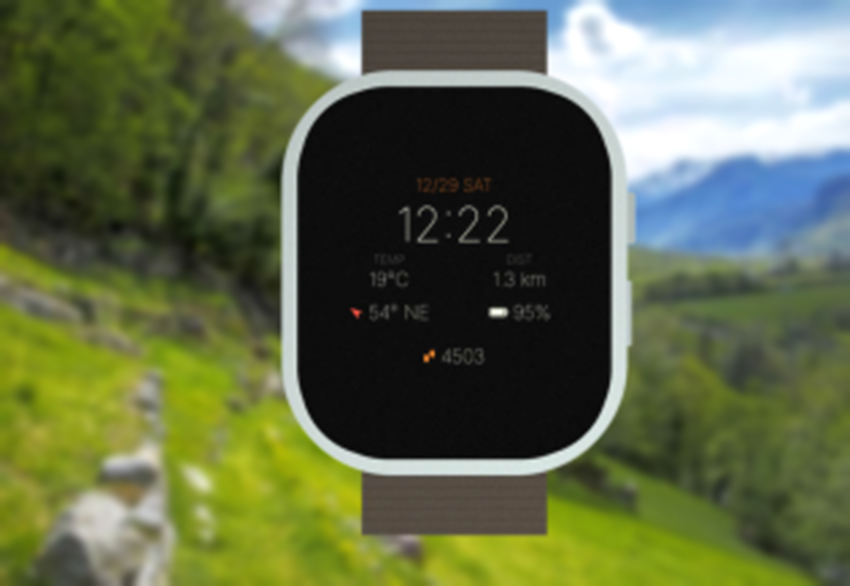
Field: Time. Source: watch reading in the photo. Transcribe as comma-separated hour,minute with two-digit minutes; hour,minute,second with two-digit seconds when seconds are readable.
12,22
